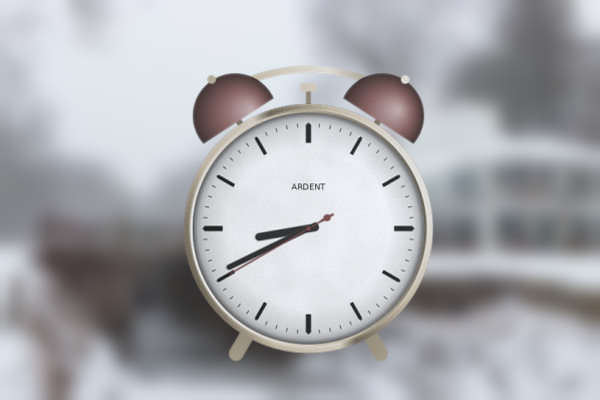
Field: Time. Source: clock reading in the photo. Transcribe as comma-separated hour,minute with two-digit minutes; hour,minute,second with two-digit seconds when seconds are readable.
8,40,40
